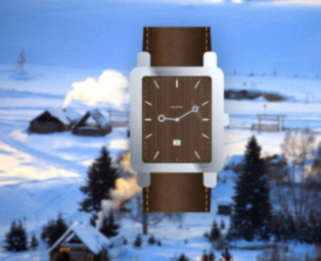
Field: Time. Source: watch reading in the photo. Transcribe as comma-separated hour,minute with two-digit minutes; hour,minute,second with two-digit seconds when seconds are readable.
9,10
